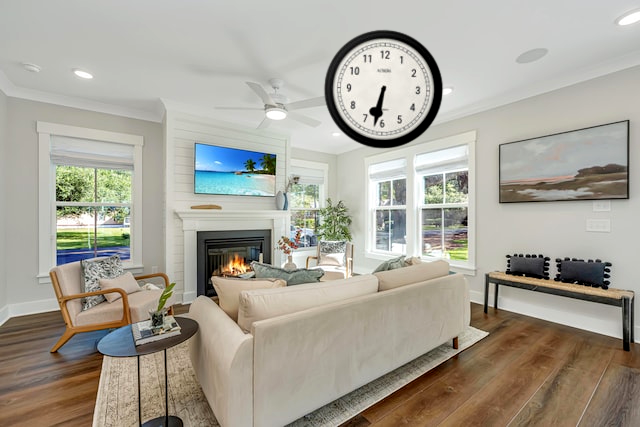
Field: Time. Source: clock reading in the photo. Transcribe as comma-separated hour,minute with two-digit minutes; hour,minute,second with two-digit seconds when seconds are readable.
6,32
